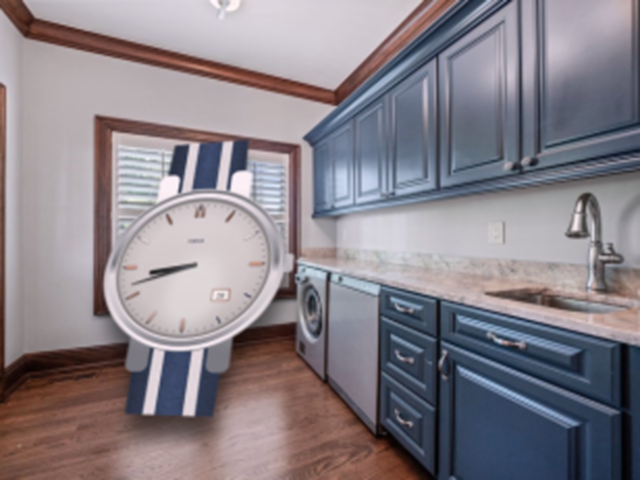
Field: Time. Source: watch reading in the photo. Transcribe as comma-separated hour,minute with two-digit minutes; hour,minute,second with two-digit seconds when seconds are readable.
8,42
